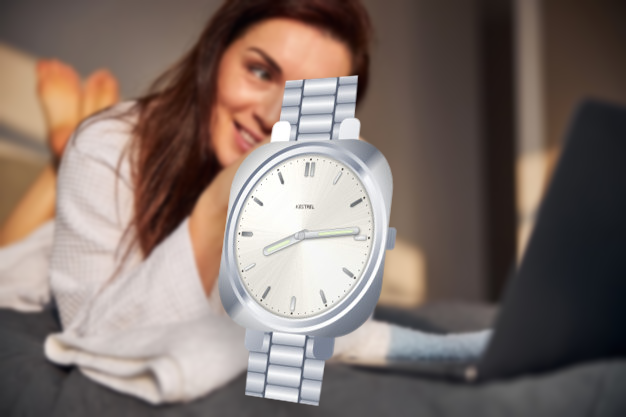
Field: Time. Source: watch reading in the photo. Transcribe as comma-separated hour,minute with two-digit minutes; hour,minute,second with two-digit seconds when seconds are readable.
8,14
